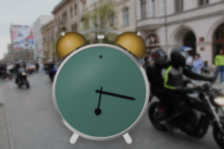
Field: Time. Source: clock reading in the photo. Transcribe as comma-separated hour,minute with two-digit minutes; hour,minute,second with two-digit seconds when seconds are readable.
6,17
